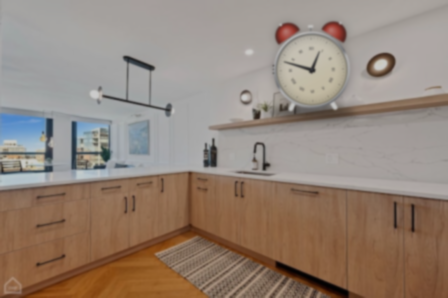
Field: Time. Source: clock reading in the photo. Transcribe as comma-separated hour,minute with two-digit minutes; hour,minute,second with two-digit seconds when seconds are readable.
12,48
